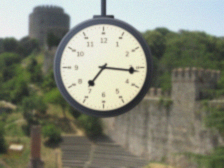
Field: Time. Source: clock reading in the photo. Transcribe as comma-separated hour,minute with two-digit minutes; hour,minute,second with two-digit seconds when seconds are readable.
7,16
